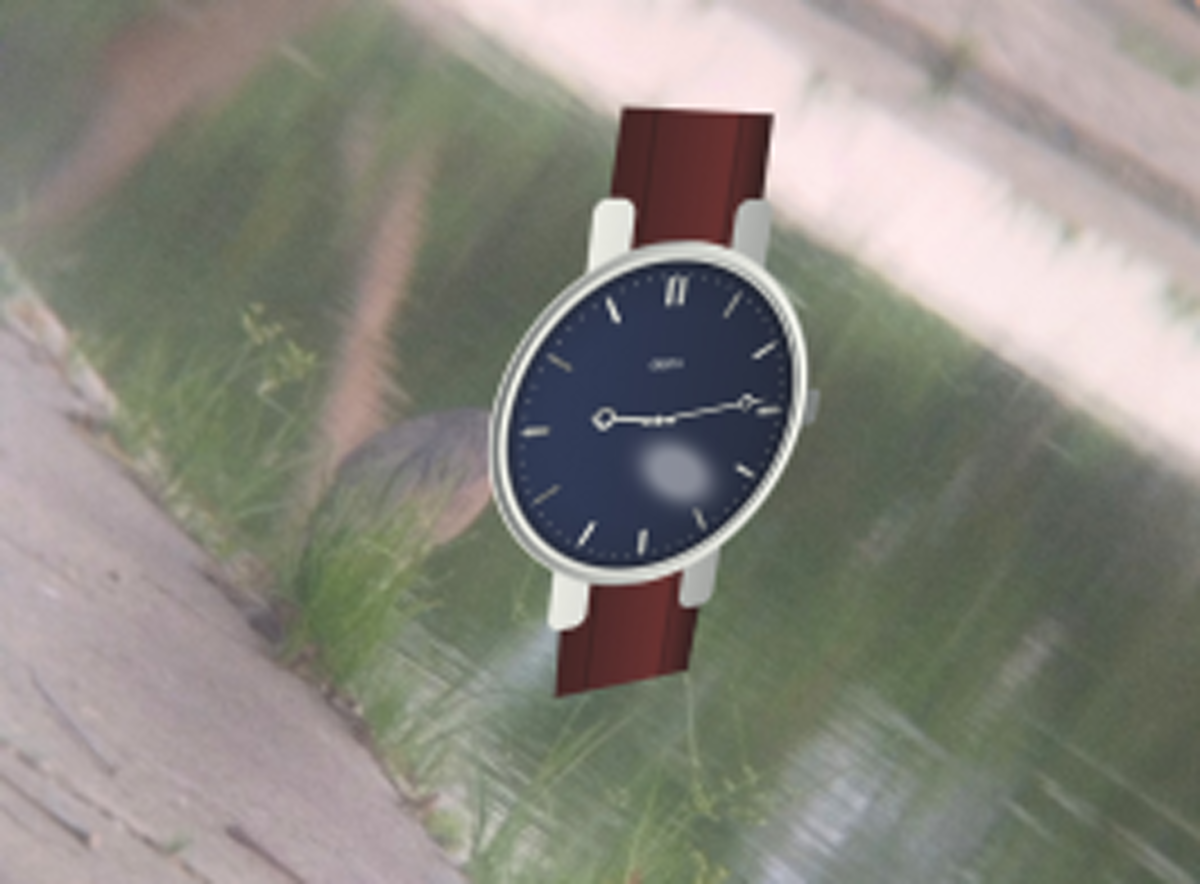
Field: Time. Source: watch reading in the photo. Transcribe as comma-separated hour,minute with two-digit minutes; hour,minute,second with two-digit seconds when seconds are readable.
9,14
